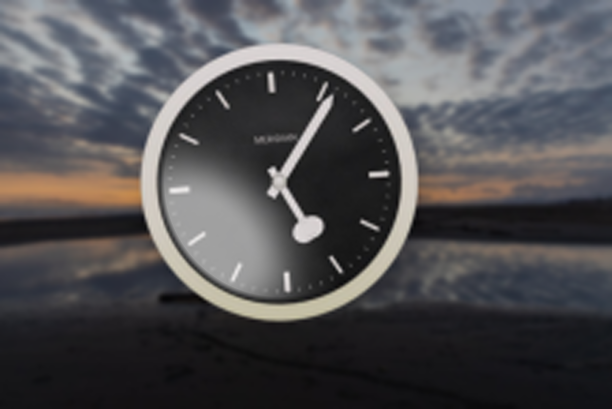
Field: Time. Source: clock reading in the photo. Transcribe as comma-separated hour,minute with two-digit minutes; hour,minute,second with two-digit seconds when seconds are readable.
5,06
